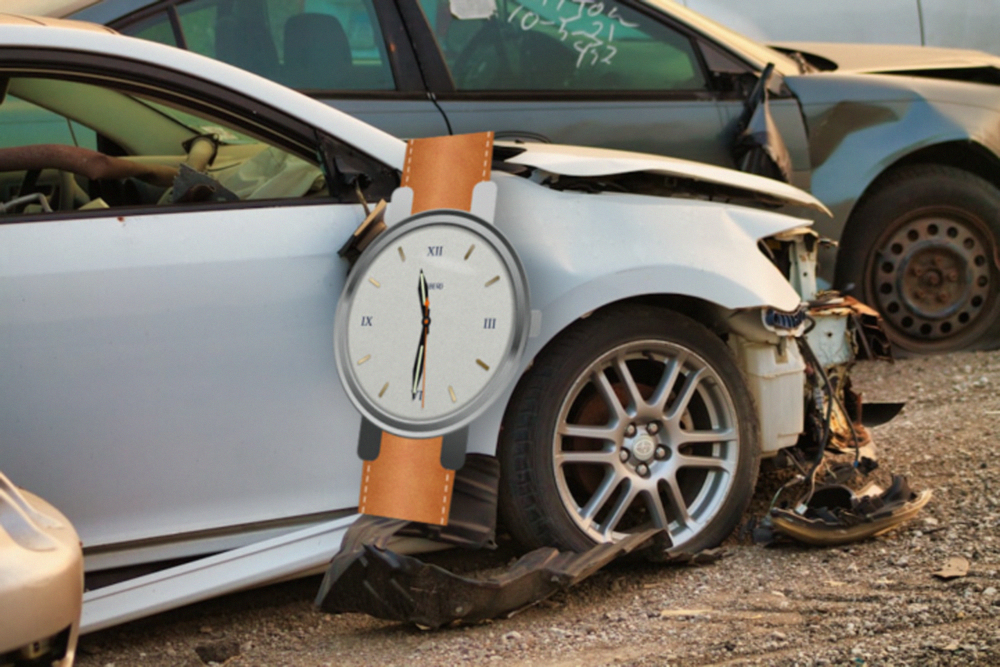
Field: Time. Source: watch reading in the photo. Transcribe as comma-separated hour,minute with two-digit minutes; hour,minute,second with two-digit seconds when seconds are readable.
11,30,29
